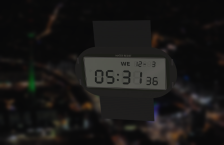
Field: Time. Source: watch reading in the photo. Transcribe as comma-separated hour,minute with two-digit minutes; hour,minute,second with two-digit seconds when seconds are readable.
5,31,36
